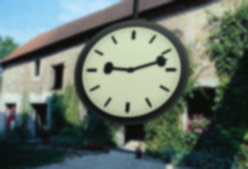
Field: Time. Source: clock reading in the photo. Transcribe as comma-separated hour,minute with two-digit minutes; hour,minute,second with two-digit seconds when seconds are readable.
9,12
